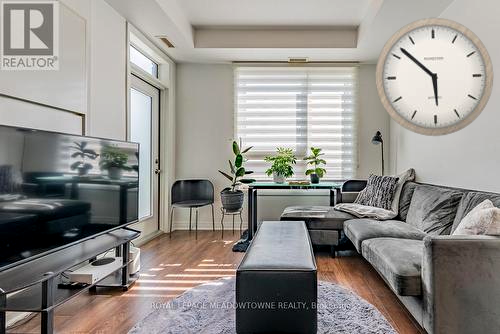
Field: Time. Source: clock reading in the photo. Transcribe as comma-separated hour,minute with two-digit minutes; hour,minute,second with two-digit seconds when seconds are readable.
5,52
